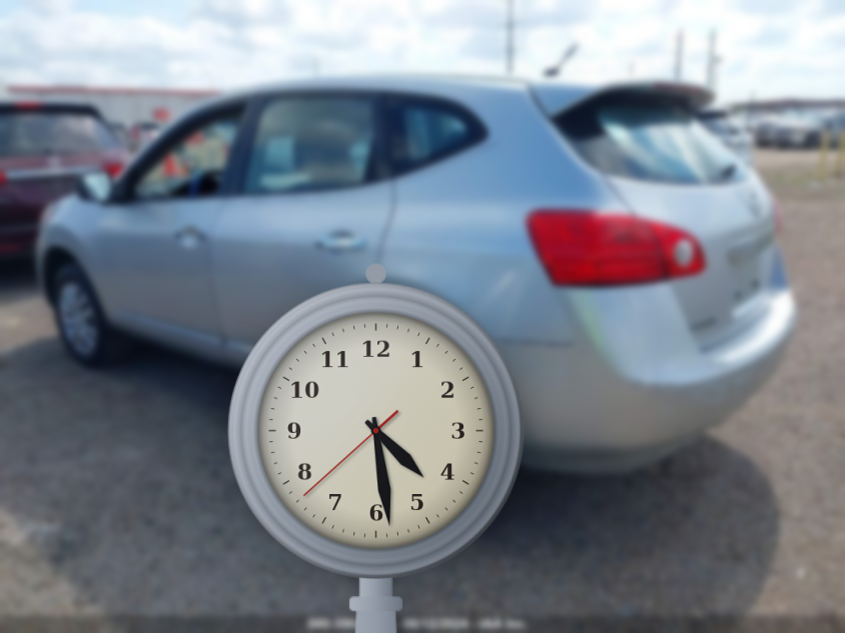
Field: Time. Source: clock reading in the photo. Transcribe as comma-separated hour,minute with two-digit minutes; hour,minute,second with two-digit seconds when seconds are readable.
4,28,38
